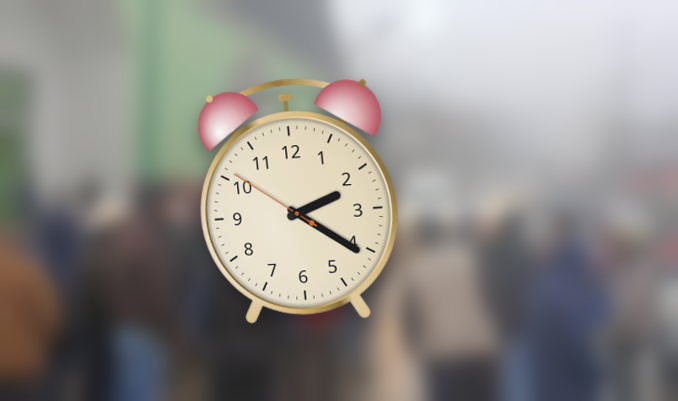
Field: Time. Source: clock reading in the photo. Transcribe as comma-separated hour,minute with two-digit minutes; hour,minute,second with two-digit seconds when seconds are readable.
2,20,51
